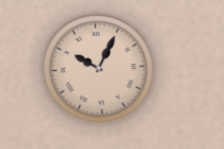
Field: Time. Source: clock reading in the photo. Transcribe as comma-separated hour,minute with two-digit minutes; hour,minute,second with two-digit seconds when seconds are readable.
10,05
